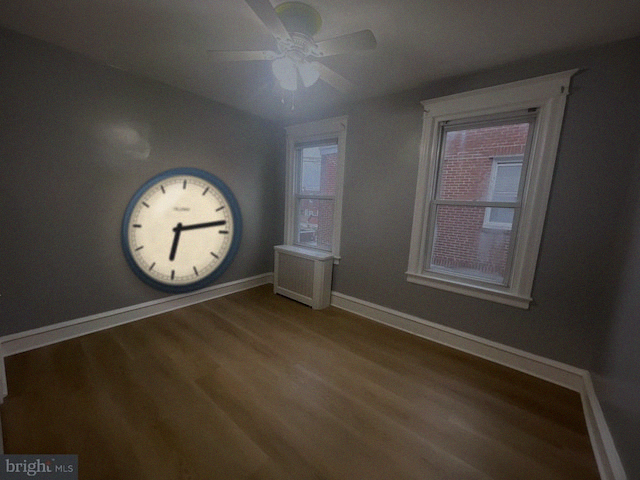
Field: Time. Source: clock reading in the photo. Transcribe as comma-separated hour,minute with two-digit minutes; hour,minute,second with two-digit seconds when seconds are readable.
6,13
